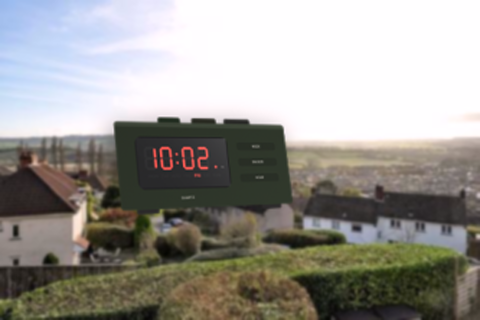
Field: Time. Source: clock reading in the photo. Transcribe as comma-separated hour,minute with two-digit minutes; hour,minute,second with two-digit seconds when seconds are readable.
10,02
